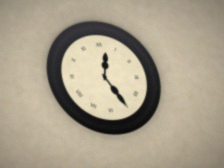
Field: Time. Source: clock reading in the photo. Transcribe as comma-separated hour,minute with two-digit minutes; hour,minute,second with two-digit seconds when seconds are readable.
12,25
